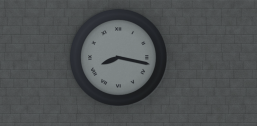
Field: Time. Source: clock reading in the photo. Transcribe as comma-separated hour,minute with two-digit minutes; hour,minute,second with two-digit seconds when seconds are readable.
8,17
